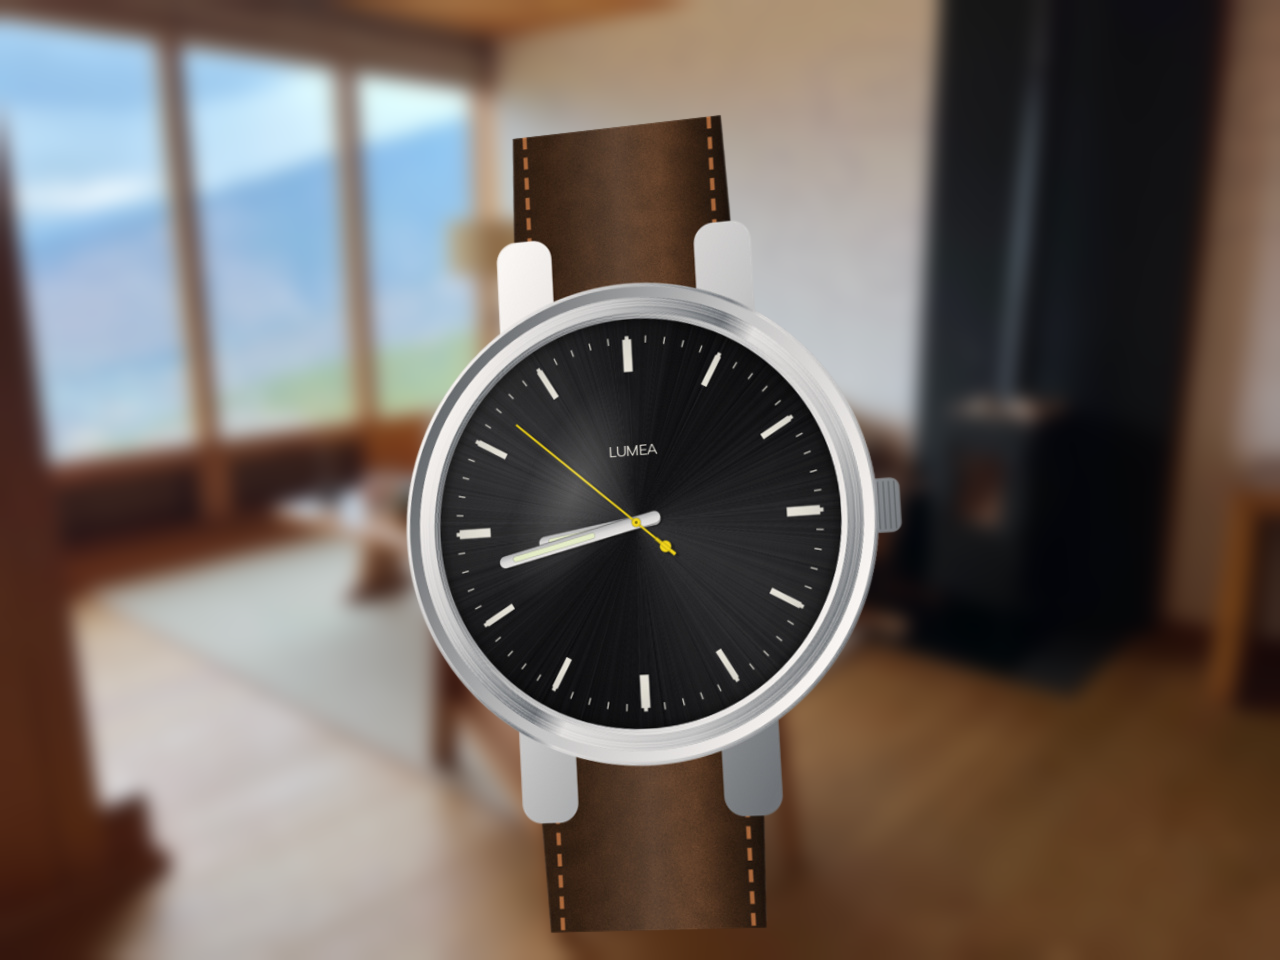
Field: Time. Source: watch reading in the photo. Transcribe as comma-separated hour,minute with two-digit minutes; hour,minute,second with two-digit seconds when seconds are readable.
8,42,52
